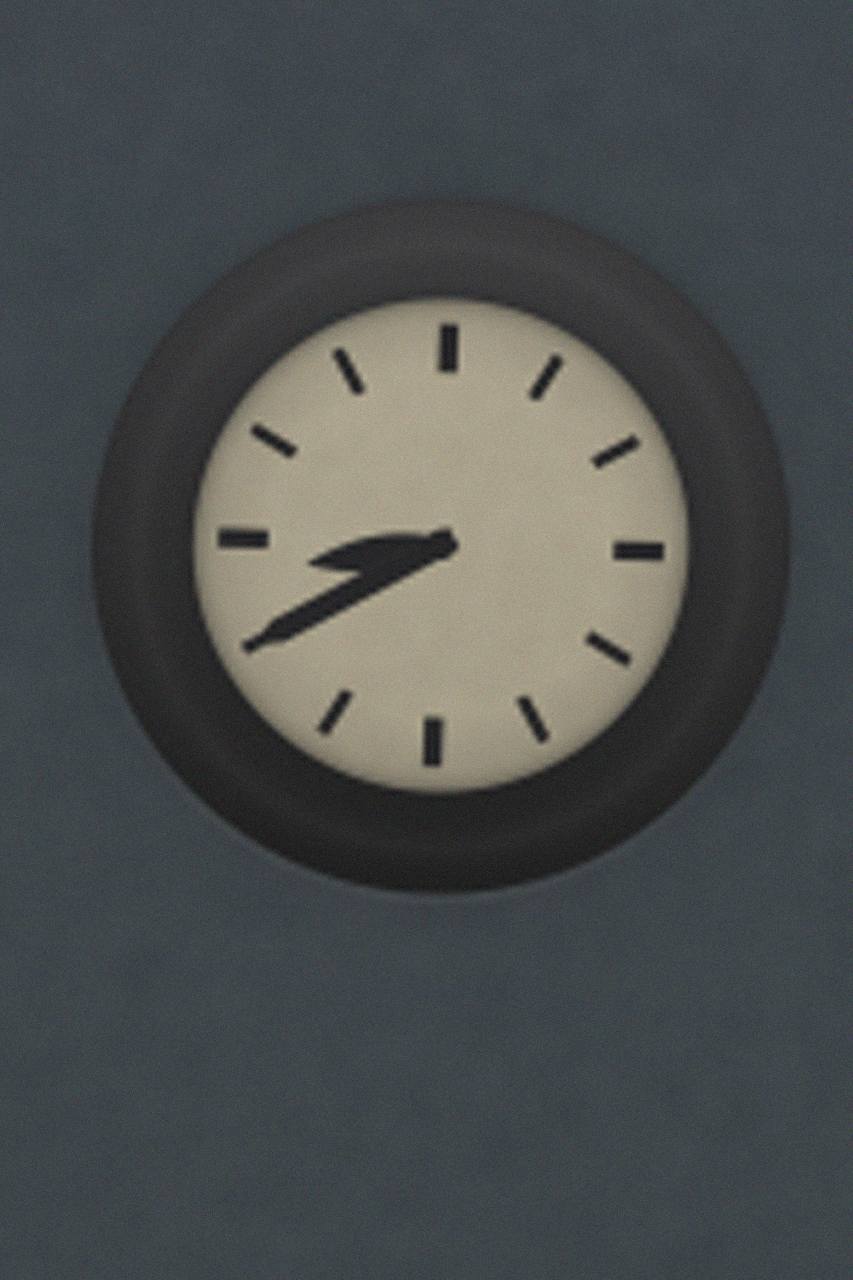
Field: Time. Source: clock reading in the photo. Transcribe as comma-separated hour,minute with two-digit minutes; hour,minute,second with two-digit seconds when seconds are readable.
8,40
